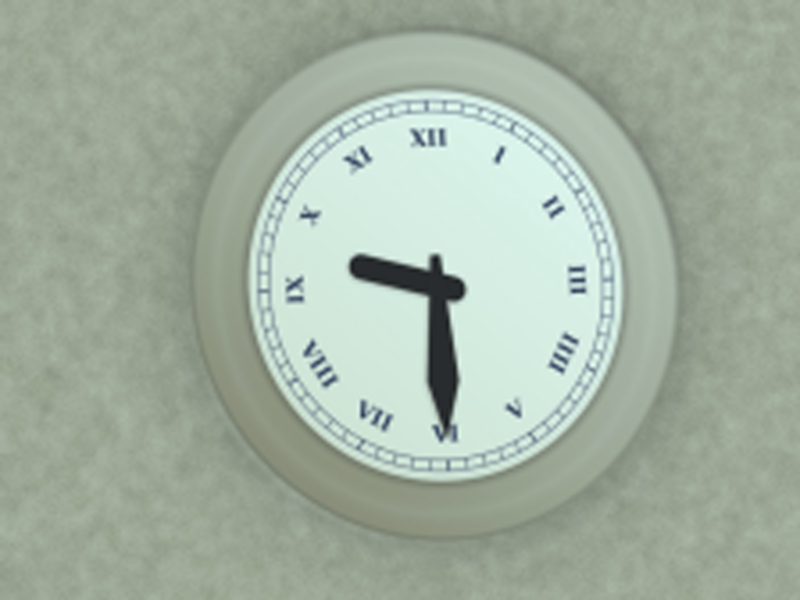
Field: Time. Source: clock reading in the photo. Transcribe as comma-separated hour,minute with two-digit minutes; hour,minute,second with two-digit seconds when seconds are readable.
9,30
